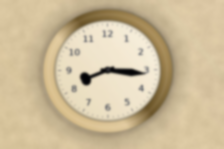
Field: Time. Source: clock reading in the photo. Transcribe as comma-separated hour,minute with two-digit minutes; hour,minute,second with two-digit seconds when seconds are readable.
8,16
